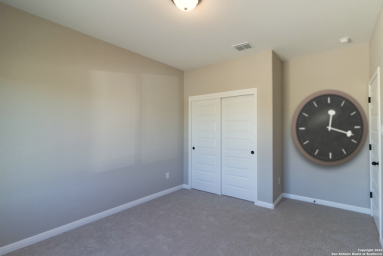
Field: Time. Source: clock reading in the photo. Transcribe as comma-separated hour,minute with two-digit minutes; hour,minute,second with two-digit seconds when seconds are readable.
12,18
